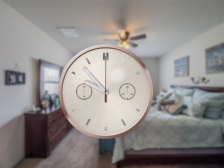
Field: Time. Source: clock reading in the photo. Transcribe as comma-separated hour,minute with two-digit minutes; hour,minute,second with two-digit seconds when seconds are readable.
9,53
